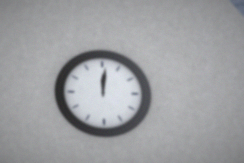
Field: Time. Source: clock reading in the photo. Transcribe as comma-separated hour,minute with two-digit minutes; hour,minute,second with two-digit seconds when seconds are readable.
12,01
